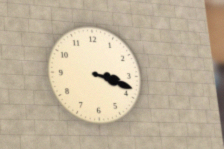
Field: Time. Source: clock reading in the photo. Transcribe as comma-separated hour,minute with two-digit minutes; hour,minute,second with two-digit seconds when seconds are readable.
3,18
